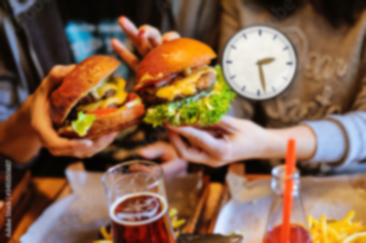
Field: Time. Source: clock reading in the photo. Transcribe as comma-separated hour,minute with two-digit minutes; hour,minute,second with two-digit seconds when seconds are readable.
2,28
